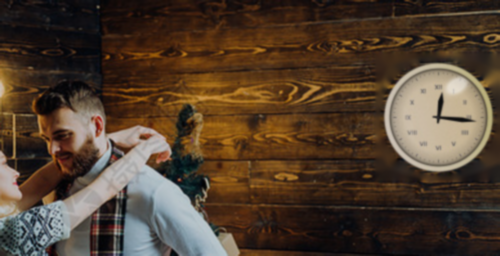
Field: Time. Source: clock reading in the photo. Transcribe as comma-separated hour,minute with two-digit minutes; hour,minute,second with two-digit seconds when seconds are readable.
12,16
